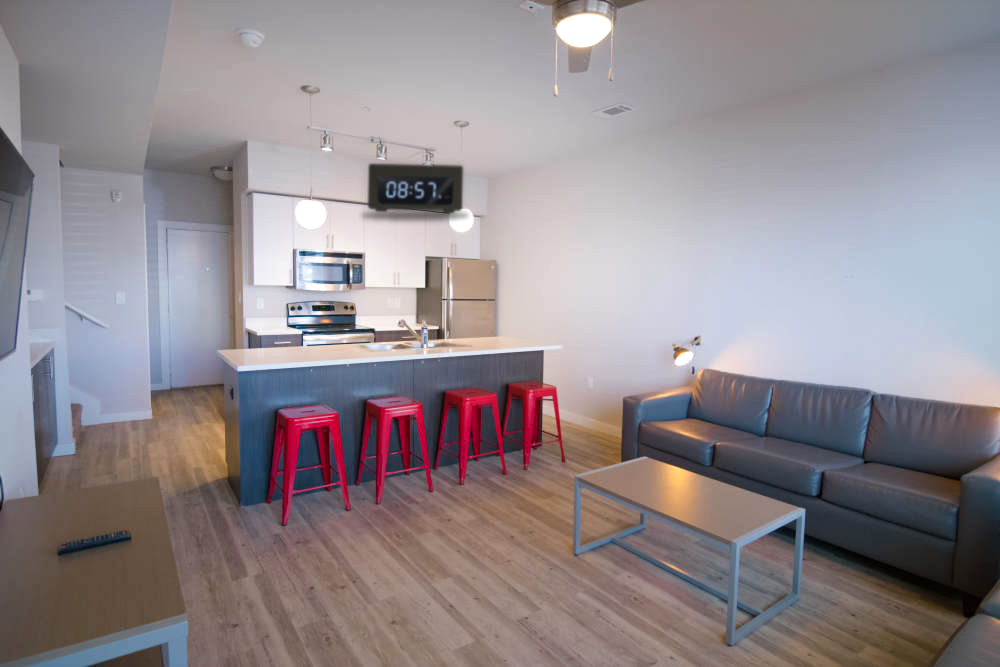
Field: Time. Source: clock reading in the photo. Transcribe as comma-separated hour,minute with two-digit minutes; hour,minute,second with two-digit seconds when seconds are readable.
8,57
